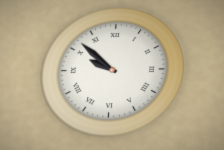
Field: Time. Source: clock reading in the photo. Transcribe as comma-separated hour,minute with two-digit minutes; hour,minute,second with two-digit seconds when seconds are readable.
9,52
